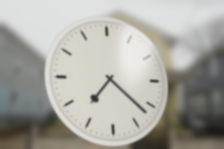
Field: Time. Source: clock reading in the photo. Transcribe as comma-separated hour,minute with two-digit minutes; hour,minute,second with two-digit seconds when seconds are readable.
7,22
